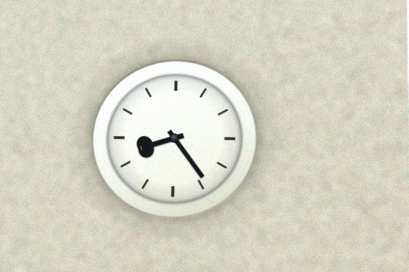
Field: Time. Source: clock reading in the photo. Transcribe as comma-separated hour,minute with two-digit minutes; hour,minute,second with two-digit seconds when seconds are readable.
8,24
